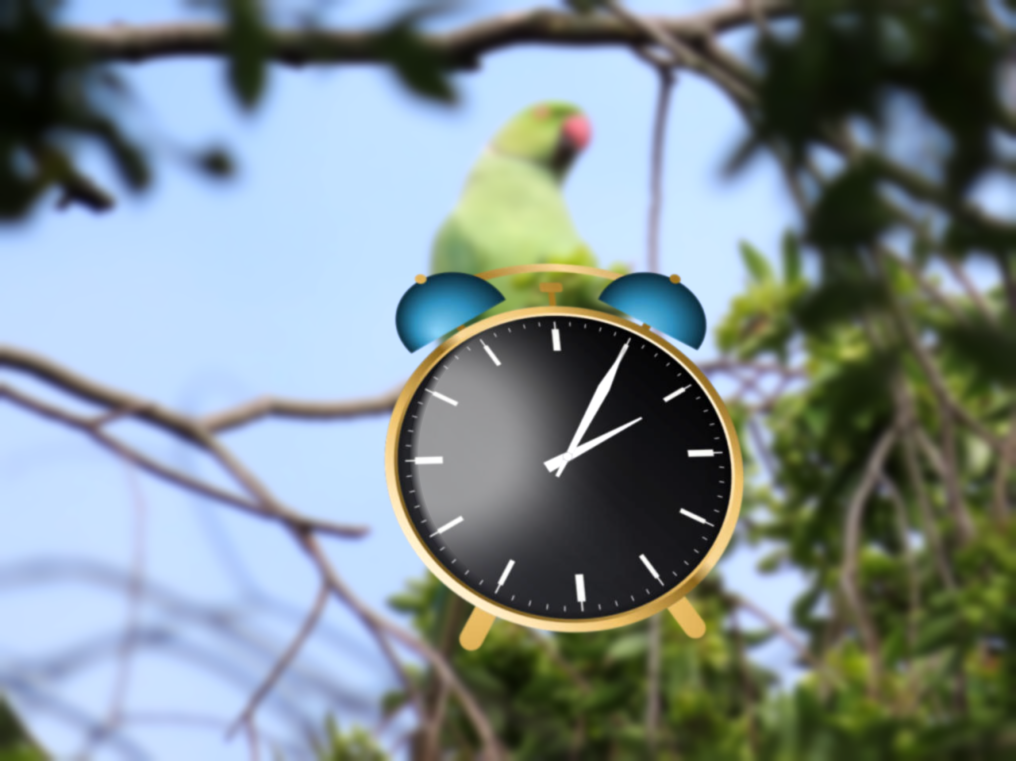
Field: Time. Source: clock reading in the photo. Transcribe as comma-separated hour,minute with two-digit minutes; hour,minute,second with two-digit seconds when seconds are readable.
2,05
